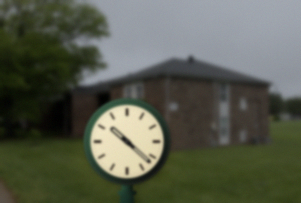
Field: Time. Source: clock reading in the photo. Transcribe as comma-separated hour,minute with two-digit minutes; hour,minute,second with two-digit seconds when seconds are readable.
10,22
